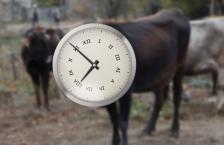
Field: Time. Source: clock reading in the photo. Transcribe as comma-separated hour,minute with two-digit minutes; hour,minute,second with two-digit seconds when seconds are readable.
7,55
